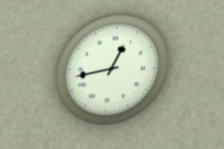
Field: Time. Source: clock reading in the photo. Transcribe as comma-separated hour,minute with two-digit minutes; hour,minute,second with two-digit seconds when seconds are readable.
12,43
